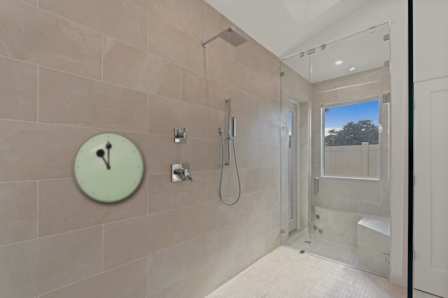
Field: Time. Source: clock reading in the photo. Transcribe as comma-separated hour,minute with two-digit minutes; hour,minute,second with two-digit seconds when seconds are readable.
11,00
